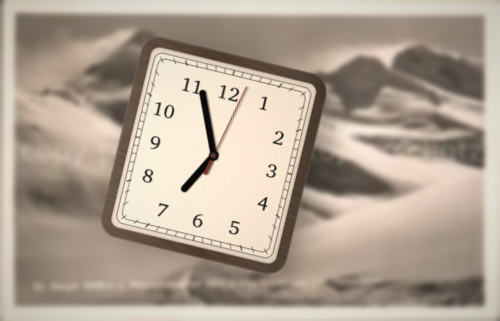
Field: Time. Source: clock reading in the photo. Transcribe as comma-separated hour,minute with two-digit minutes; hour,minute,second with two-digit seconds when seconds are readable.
6,56,02
